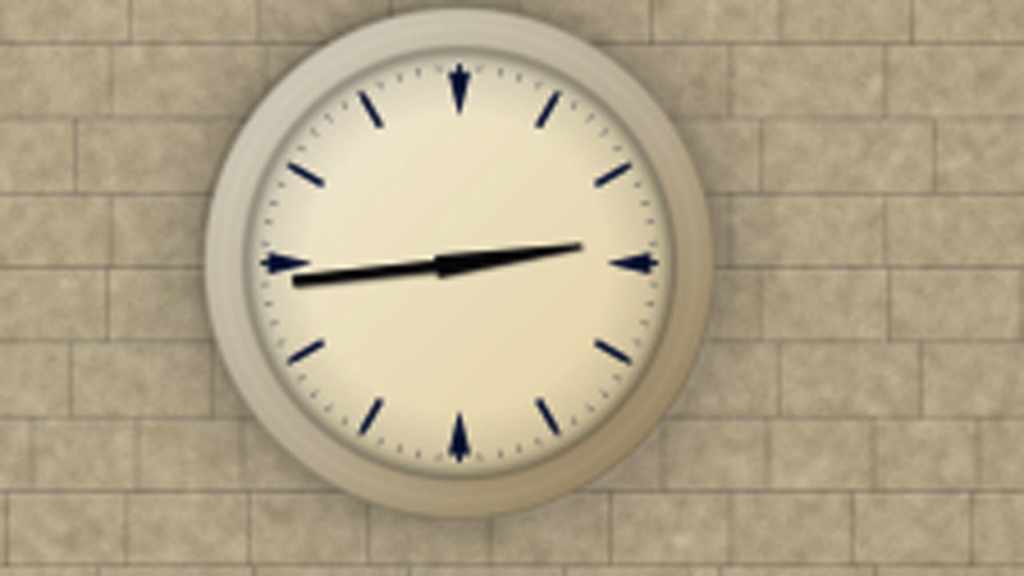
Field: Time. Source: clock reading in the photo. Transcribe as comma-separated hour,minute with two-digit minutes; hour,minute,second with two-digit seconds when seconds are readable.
2,44
